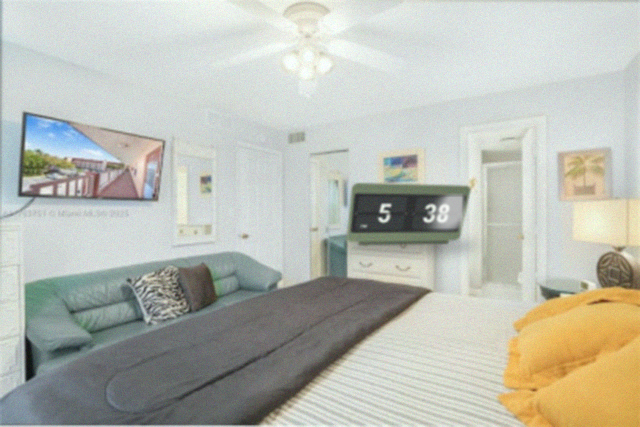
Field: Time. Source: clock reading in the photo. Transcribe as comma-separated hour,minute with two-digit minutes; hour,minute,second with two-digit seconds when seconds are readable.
5,38
